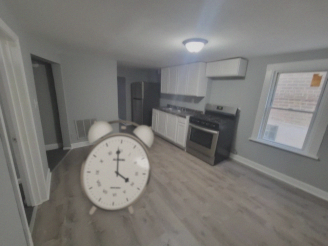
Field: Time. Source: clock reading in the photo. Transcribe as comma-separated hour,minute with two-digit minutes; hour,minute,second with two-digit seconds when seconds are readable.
3,59
